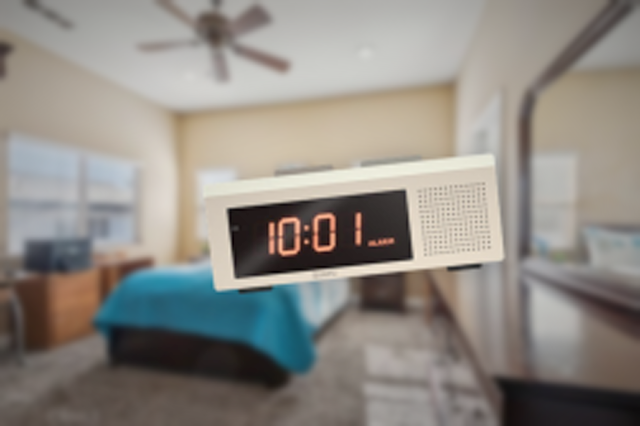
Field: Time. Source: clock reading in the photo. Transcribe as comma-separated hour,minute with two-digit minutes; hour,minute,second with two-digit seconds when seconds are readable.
10,01
